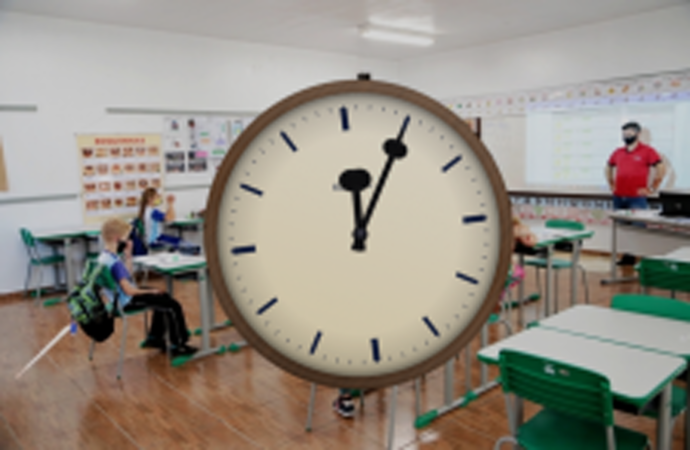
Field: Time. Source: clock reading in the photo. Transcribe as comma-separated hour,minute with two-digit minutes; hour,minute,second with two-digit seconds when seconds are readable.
12,05
